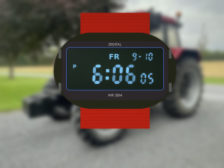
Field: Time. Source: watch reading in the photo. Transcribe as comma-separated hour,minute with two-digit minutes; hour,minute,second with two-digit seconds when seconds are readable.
6,06,05
